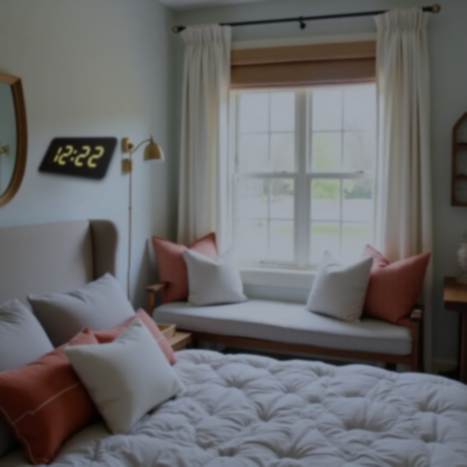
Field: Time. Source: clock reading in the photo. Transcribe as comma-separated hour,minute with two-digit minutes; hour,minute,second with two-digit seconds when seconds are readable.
12,22
